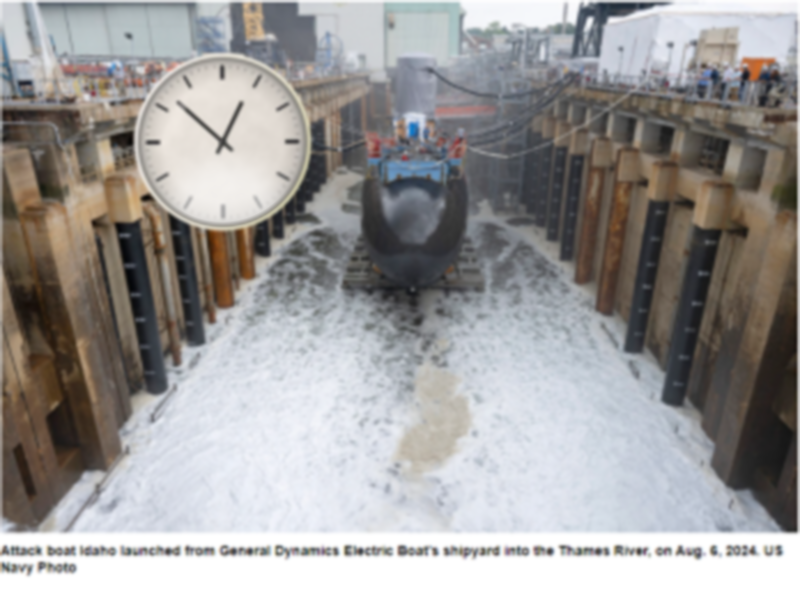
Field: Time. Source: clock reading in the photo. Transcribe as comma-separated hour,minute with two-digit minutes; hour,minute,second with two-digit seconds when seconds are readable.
12,52
